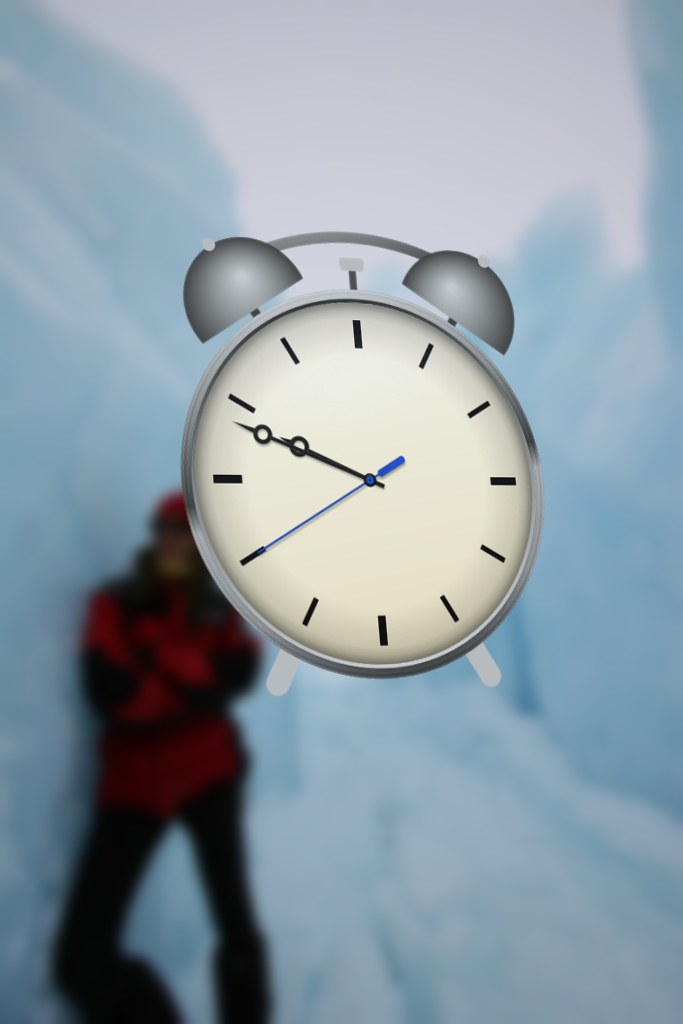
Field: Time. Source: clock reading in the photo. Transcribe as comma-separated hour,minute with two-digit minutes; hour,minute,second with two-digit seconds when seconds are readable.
9,48,40
